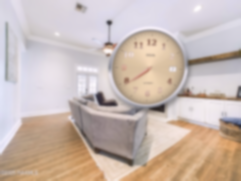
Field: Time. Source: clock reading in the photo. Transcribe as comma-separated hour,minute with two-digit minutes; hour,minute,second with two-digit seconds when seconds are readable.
7,39
